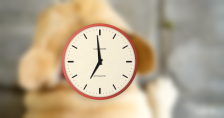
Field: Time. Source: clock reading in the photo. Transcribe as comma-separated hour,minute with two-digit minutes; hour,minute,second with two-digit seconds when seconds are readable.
6,59
